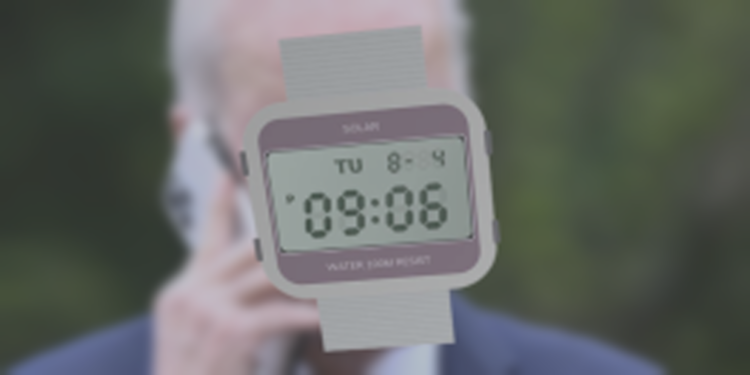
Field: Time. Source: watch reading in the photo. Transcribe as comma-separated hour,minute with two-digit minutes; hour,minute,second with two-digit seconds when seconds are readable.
9,06
